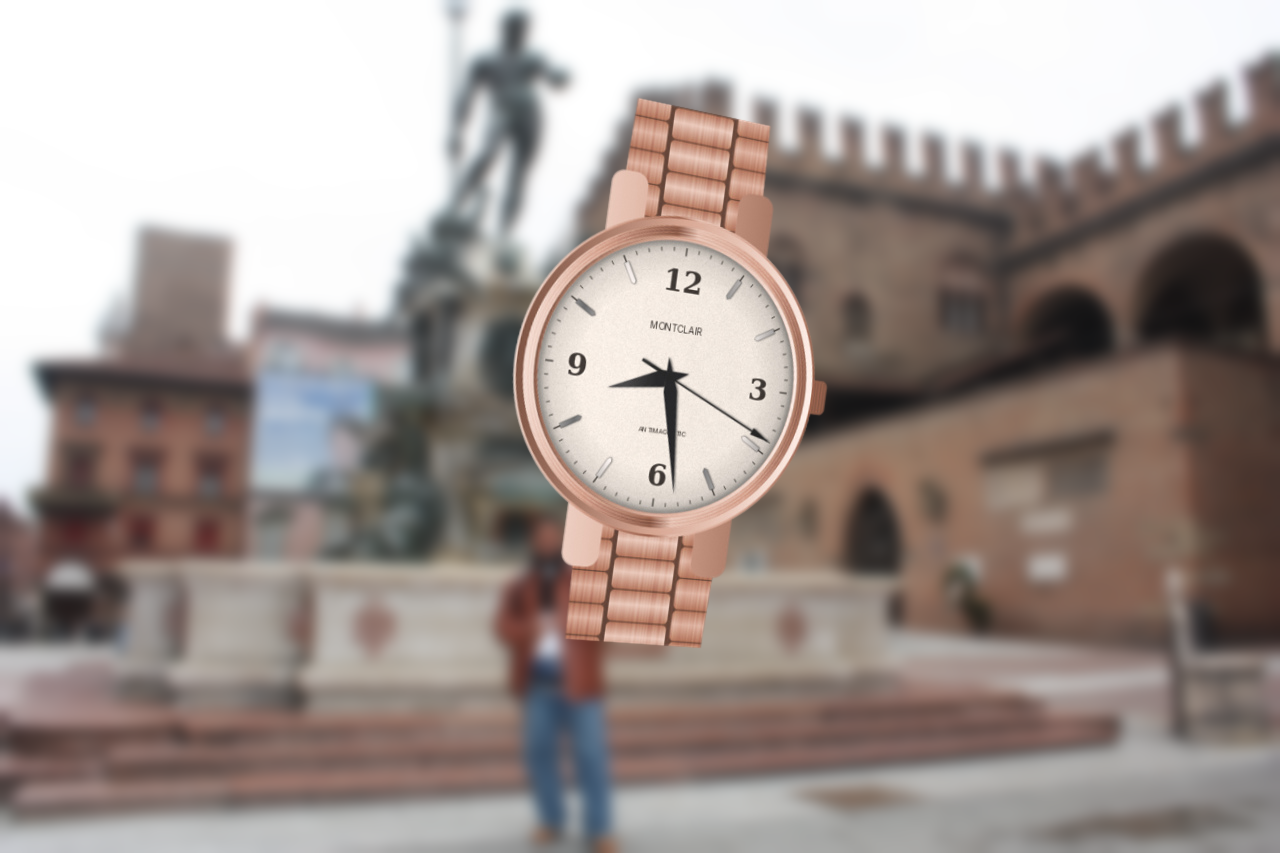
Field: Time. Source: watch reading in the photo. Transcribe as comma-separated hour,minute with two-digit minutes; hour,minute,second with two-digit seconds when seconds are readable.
8,28,19
